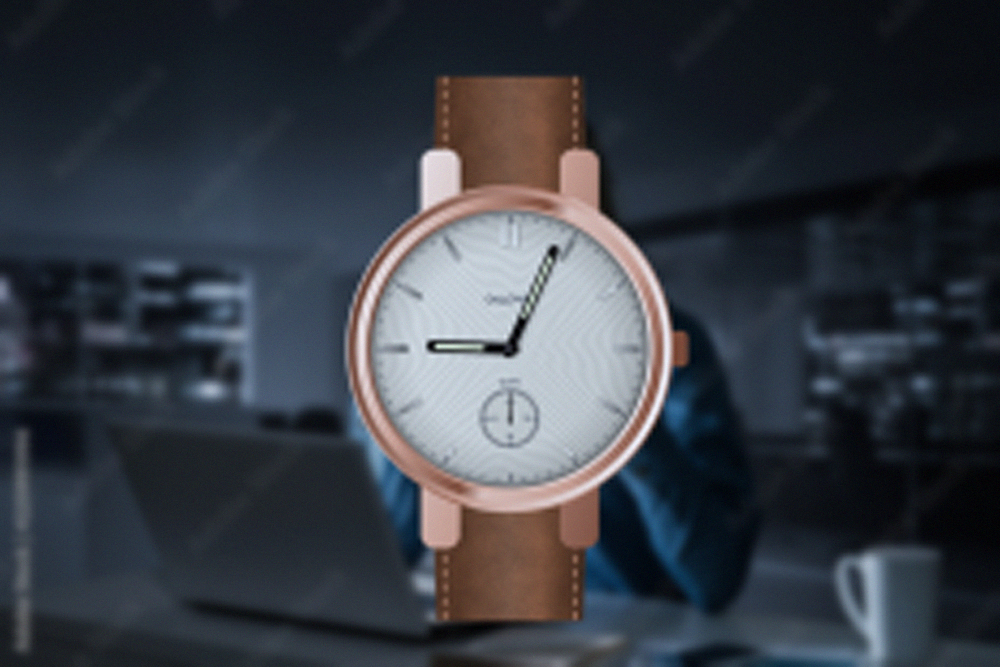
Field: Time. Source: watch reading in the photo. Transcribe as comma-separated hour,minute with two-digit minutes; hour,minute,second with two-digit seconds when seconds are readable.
9,04
